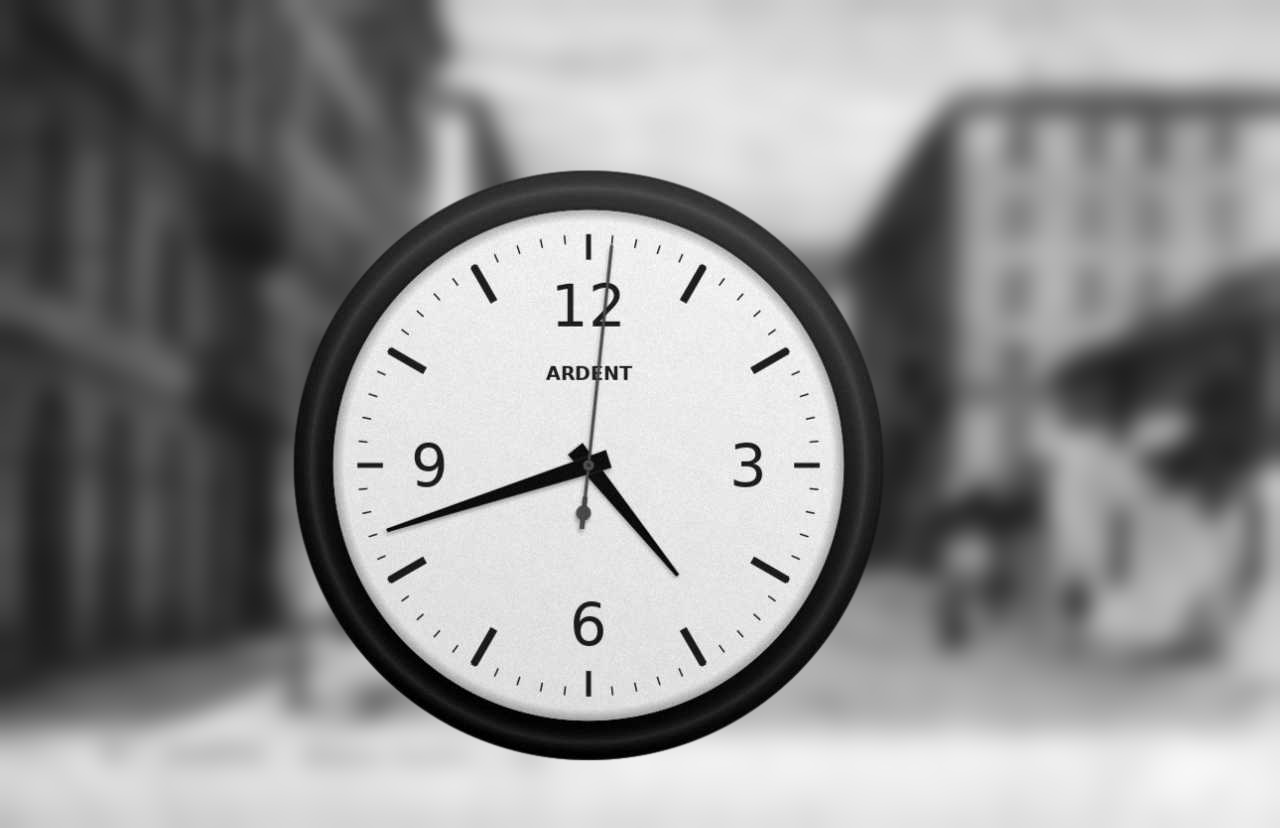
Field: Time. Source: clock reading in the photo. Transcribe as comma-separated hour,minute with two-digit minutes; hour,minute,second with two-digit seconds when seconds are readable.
4,42,01
